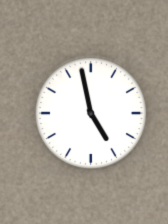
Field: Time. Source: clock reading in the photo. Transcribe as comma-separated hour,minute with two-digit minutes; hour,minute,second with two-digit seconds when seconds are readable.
4,58
